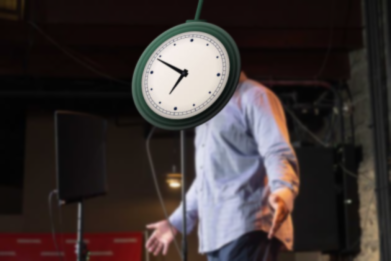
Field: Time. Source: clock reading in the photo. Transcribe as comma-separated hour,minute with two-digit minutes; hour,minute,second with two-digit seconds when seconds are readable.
6,49
